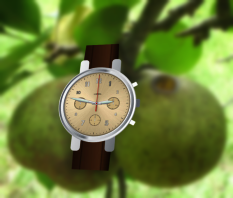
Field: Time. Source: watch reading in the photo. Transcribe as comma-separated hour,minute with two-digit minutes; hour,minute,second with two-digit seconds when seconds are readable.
2,47
